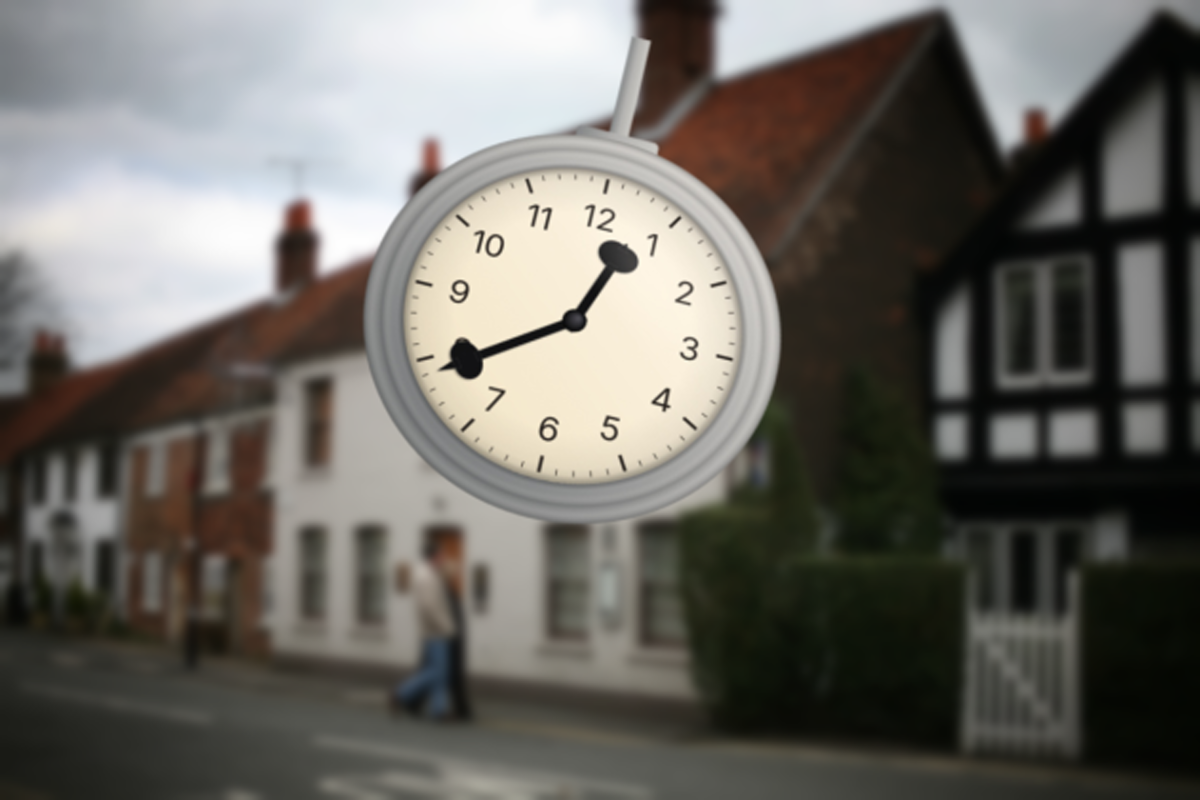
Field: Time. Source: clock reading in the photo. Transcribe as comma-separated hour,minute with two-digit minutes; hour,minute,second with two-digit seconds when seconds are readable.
12,39
